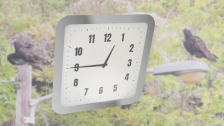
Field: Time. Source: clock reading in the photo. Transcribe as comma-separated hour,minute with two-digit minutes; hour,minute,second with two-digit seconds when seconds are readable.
12,45
